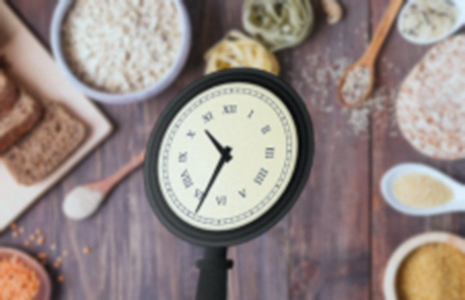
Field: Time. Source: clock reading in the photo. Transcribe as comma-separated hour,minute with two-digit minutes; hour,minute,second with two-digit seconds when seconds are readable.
10,34
